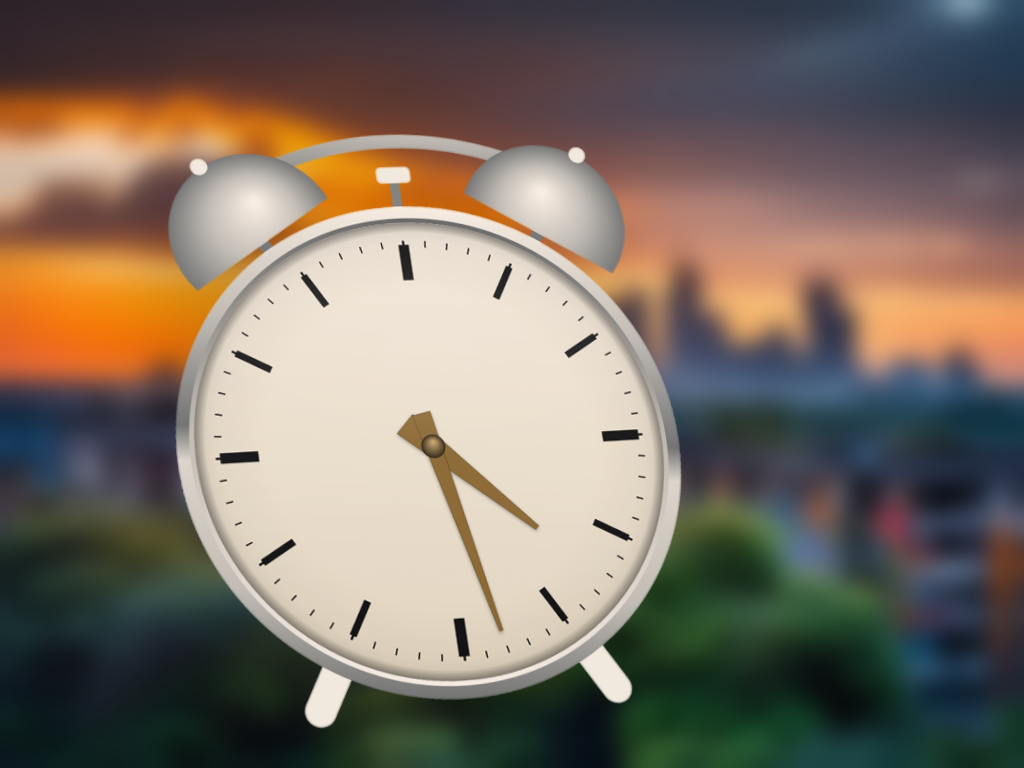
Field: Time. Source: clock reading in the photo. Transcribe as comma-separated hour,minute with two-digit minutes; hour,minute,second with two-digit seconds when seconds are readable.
4,28
